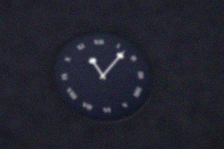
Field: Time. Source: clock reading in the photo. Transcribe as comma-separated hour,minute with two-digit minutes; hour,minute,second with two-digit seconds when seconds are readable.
11,07
